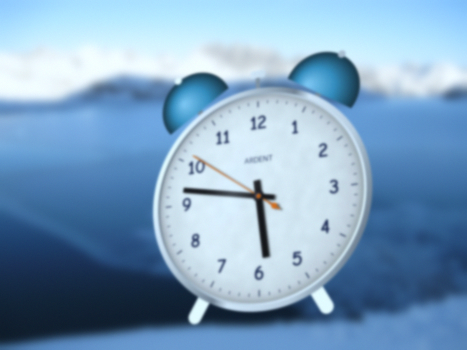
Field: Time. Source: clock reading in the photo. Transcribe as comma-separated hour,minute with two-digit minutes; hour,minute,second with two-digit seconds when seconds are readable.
5,46,51
